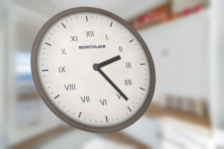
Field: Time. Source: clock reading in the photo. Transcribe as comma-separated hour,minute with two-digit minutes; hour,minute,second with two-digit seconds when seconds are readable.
2,24
